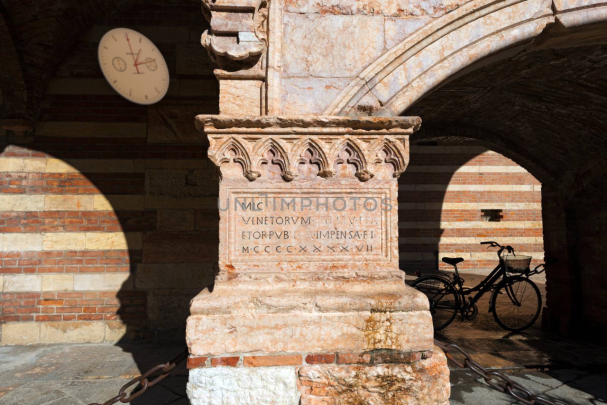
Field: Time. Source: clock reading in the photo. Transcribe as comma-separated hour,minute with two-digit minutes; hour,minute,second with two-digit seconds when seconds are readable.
1,13
